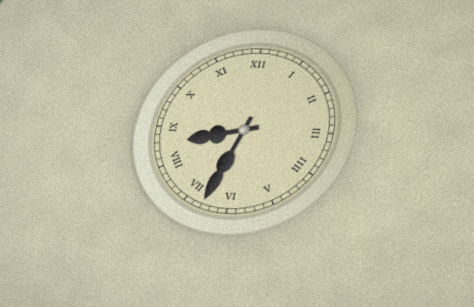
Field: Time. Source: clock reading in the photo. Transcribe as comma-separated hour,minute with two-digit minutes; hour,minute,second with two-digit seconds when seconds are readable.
8,33
